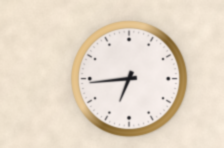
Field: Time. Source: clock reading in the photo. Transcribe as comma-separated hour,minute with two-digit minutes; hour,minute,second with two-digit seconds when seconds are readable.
6,44
